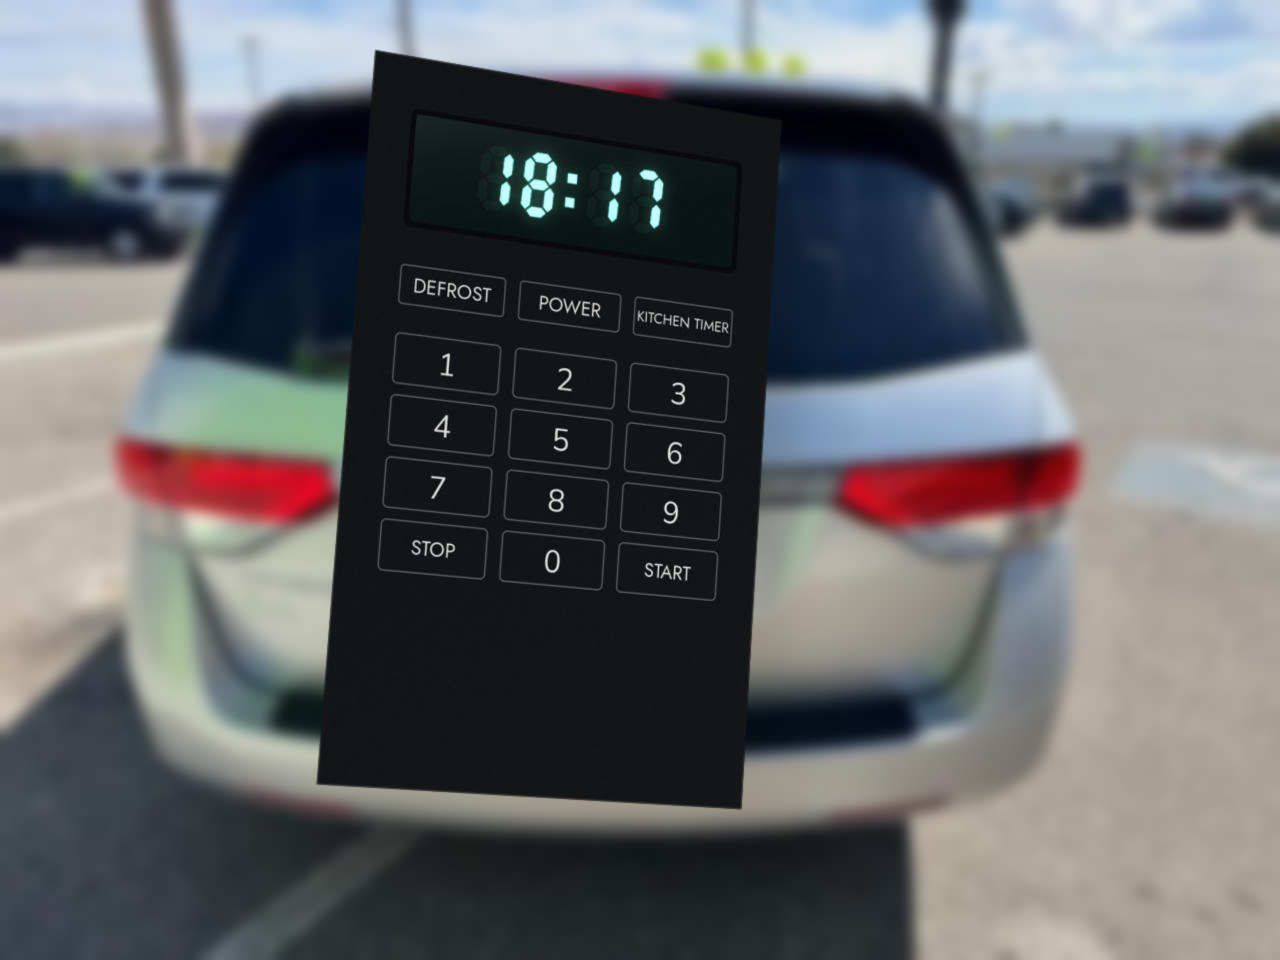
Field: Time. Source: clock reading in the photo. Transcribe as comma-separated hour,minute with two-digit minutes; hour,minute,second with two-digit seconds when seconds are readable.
18,17
